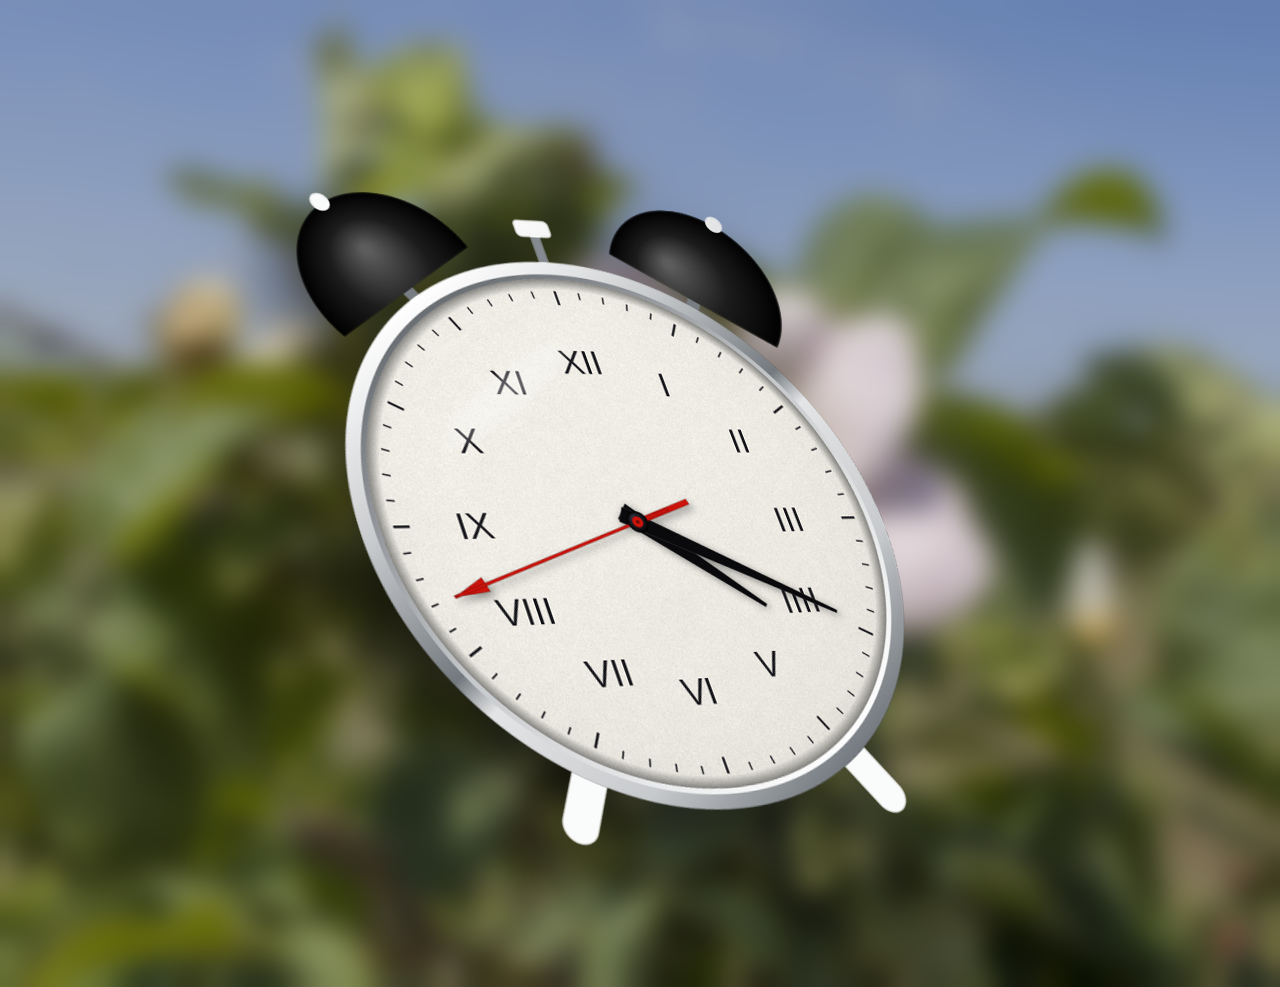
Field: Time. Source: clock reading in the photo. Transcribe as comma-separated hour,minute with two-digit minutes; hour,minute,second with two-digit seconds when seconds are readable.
4,19,42
